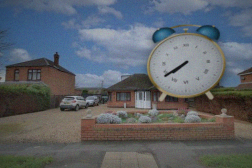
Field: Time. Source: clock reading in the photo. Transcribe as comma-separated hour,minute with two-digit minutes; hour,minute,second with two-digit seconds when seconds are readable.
7,39
